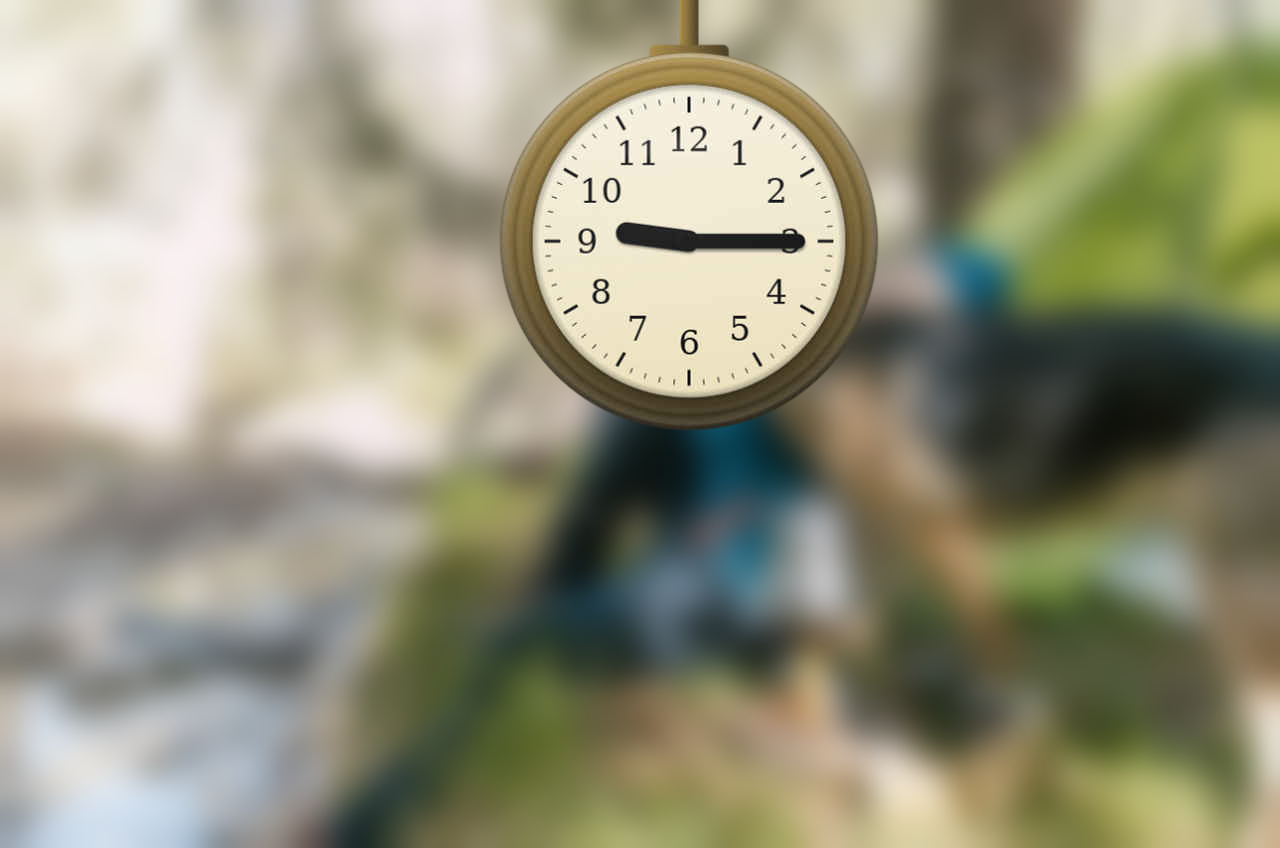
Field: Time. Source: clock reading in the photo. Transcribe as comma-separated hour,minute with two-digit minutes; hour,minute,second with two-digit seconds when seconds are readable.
9,15
